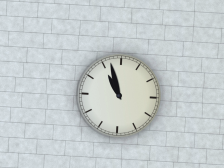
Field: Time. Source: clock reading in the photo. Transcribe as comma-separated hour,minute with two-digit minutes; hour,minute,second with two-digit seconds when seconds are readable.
10,57
